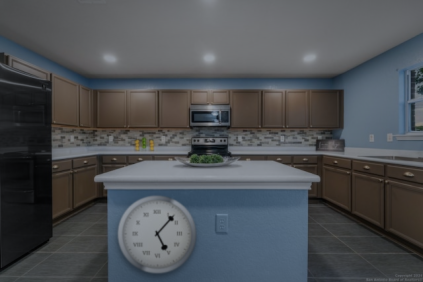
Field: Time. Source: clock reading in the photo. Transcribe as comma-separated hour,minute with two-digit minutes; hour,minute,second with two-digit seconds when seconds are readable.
5,07
